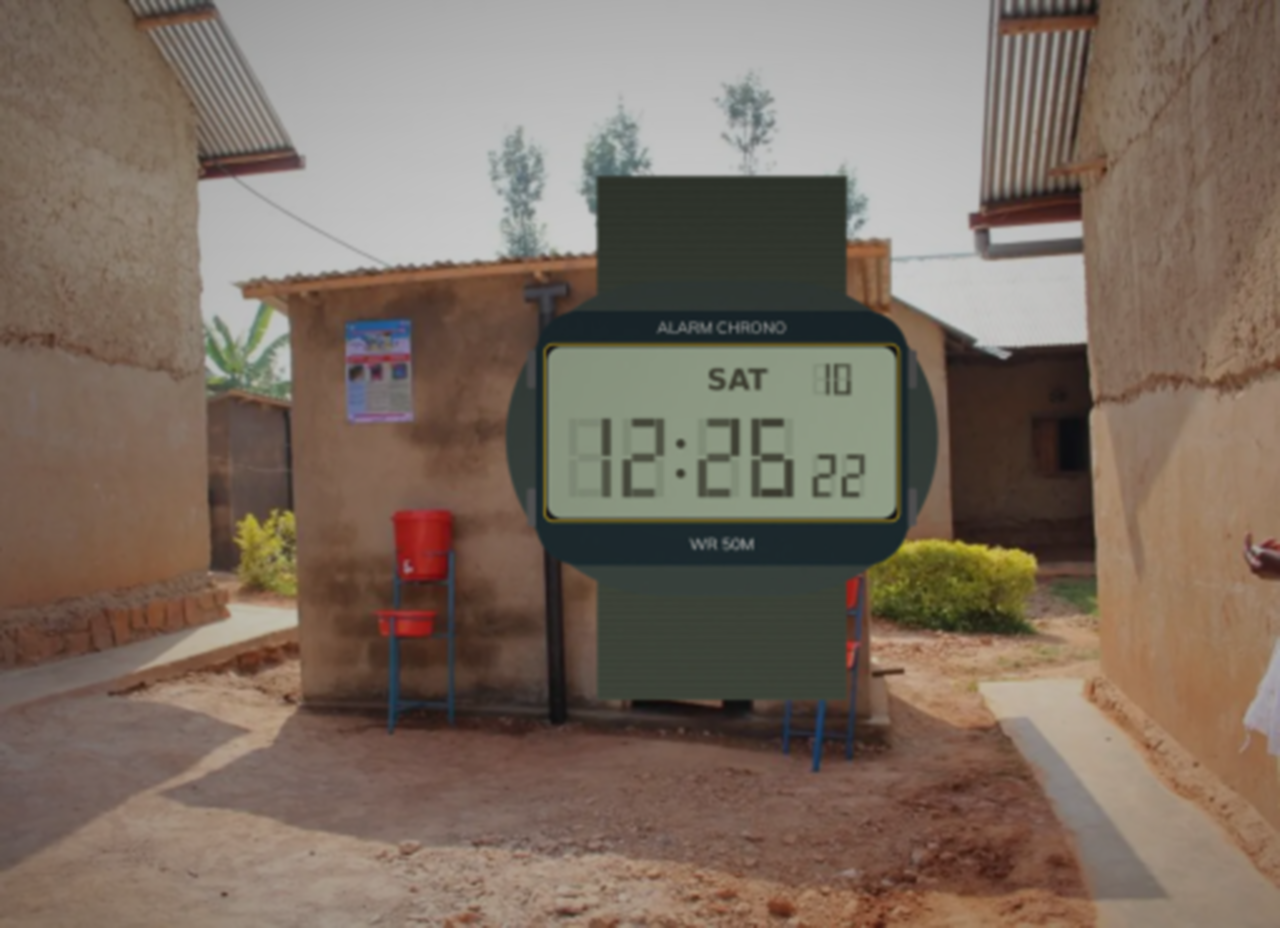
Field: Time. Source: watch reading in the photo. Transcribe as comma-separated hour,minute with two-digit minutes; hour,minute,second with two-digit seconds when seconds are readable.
12,26,22
